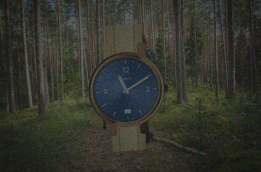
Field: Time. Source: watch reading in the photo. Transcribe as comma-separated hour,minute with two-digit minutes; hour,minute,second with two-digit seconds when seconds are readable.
11,10
